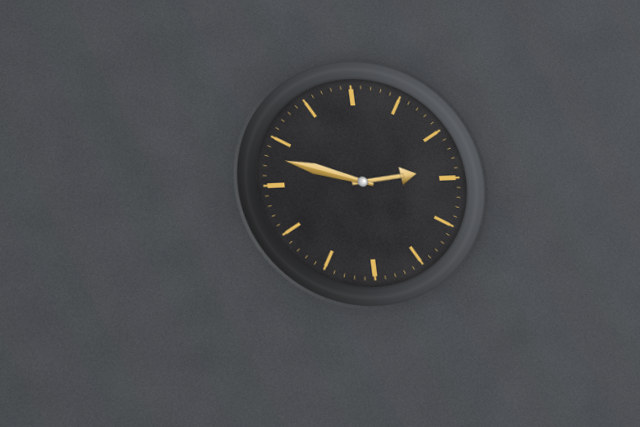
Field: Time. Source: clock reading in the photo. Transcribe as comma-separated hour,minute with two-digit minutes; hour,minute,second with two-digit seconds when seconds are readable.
2,48
